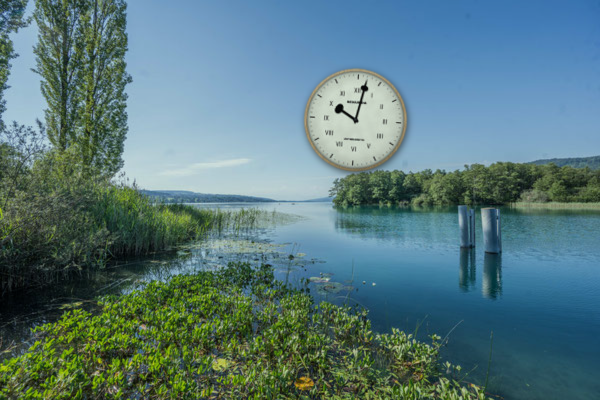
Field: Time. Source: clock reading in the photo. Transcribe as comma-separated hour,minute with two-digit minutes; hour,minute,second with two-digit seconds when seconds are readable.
10,02
